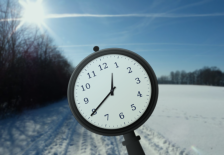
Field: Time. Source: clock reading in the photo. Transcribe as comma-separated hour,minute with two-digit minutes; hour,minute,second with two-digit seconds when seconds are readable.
12,40
